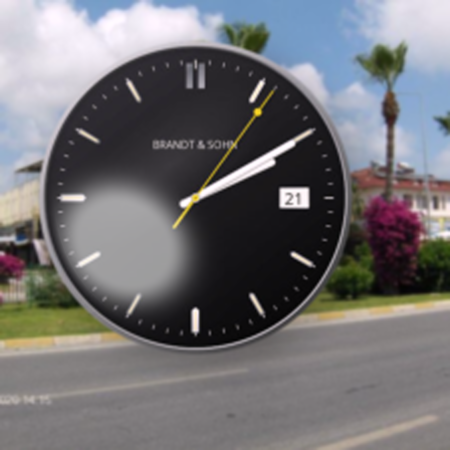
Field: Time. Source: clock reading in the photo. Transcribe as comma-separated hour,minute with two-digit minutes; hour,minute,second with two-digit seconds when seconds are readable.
2,10,06
